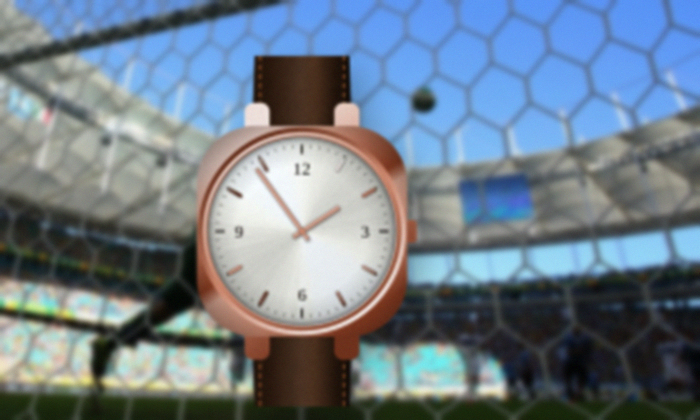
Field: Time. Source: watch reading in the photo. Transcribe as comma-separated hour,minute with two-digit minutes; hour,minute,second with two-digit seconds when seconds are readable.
1,54
